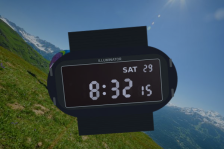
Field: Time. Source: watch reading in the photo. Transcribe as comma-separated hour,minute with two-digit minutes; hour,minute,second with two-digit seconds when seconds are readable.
8,32,15
